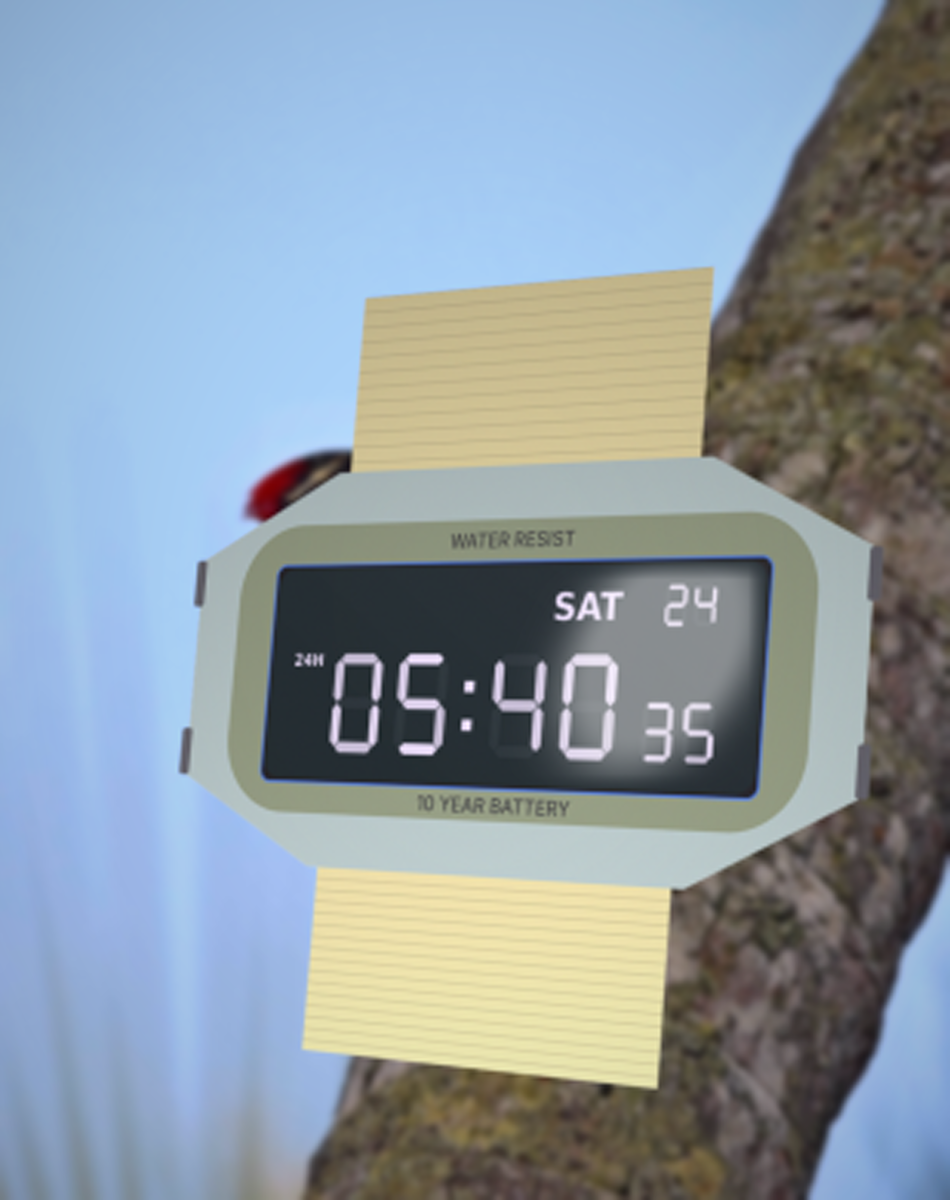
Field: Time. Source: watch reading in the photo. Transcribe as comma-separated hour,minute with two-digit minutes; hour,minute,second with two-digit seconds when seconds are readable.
5,40,35
